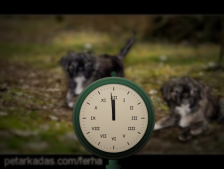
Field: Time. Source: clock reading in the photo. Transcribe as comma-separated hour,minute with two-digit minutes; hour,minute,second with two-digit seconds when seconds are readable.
11,59
